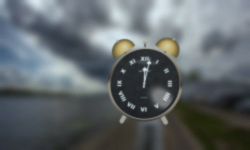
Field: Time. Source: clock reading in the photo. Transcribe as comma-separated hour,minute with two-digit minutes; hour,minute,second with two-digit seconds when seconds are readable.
12,02
